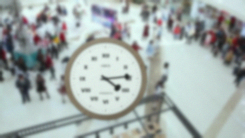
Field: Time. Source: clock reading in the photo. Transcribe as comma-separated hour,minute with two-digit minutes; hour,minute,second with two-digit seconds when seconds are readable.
4,14
